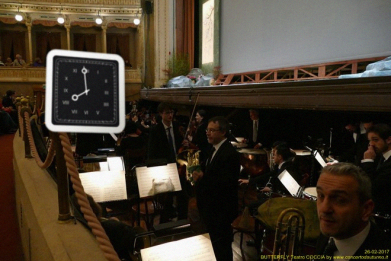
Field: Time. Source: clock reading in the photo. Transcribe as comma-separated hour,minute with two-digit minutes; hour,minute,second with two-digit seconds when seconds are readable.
7,59
